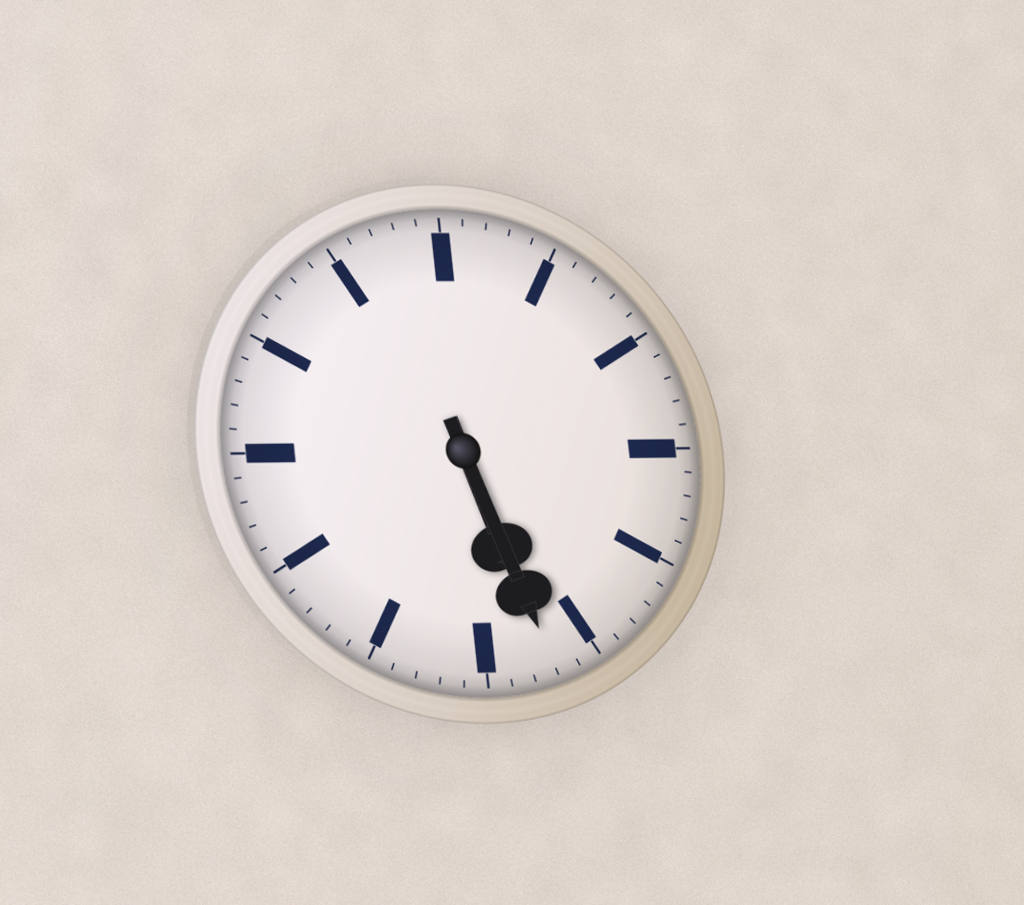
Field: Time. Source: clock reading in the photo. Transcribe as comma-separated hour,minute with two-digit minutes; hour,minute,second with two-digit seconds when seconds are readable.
5,27
